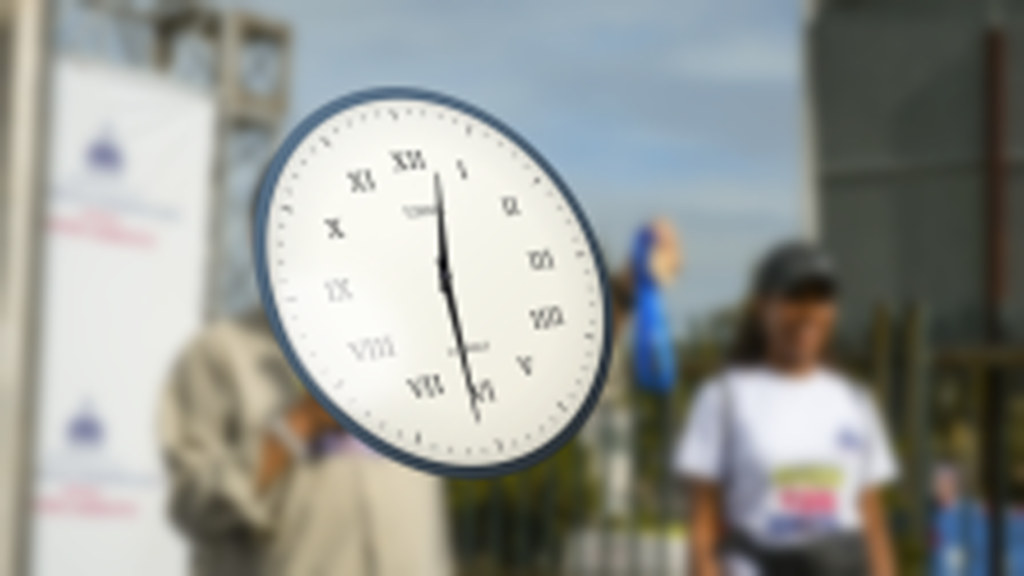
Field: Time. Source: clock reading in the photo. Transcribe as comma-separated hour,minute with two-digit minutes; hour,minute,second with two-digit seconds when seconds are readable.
12,31
